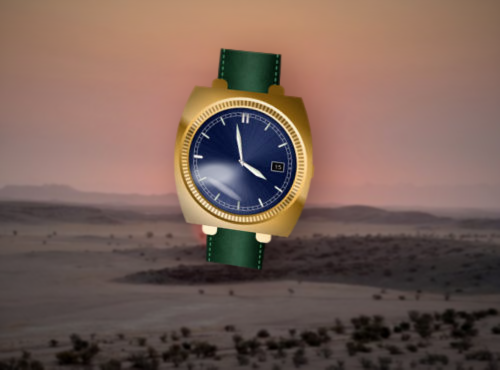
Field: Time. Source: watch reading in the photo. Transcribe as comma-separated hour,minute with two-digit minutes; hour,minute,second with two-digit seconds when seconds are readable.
3,58
